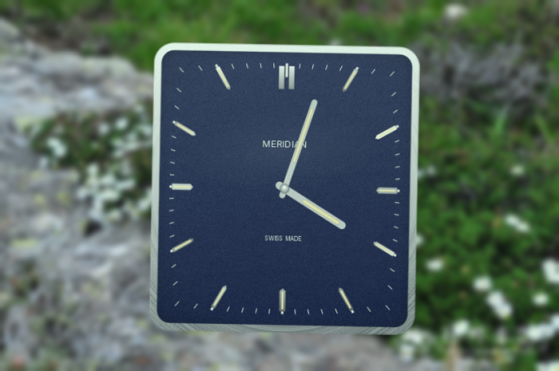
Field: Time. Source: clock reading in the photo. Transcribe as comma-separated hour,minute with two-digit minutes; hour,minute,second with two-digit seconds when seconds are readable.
4,03
